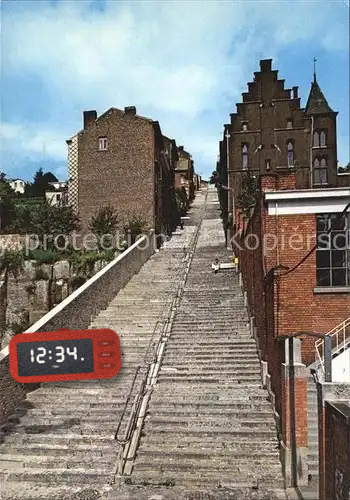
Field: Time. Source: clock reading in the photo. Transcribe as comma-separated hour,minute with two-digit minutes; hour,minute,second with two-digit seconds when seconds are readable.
12,34
